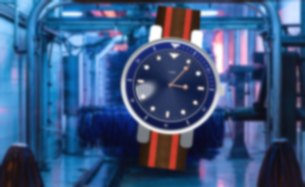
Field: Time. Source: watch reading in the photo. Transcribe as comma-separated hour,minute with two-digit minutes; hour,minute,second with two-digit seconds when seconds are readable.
3,06
